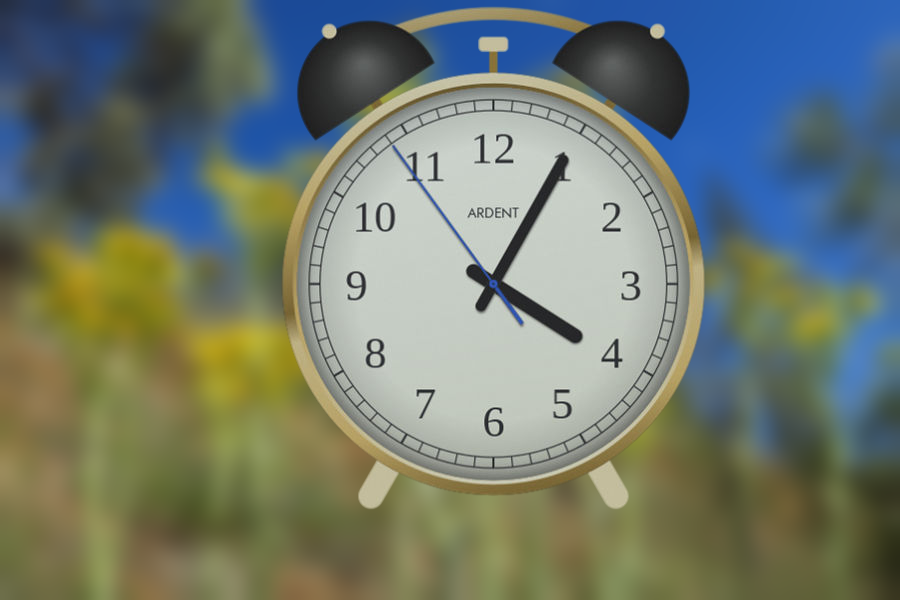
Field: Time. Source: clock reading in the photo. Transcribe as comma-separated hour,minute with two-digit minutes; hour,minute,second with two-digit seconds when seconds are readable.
4,04,54
